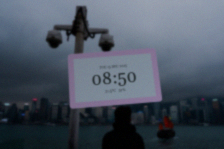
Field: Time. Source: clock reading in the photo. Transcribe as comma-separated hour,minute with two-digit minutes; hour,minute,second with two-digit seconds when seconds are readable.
8,50
